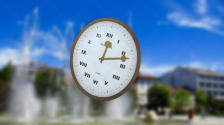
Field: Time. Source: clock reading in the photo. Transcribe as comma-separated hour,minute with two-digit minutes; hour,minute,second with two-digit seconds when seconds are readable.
12,12
